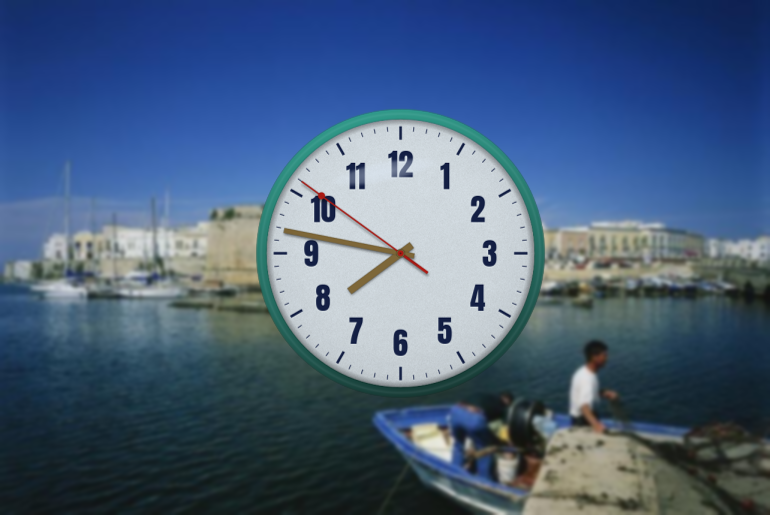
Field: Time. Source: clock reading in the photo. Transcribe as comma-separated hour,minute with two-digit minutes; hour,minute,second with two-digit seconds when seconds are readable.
7,46,51
